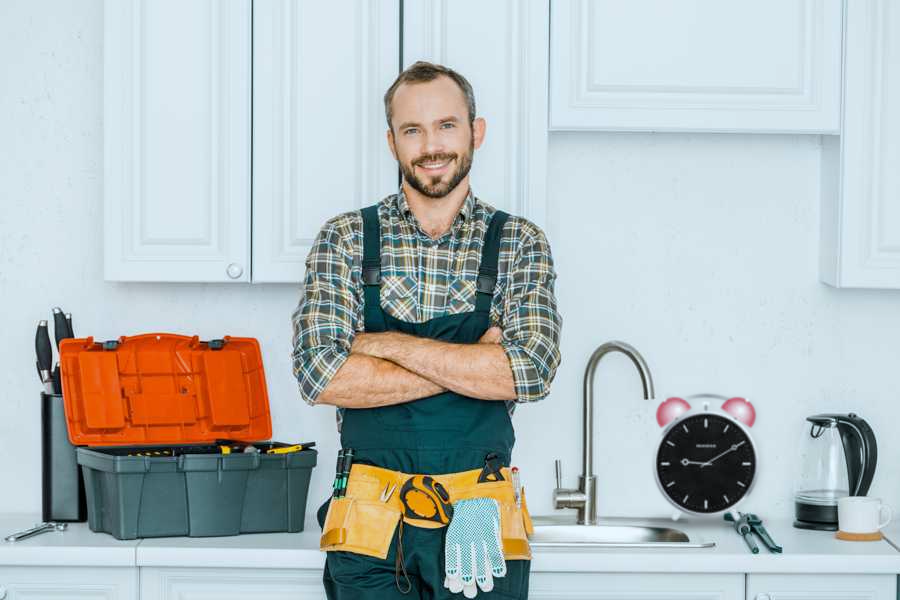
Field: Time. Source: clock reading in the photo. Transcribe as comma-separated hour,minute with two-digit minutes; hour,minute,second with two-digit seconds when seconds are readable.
9,10
